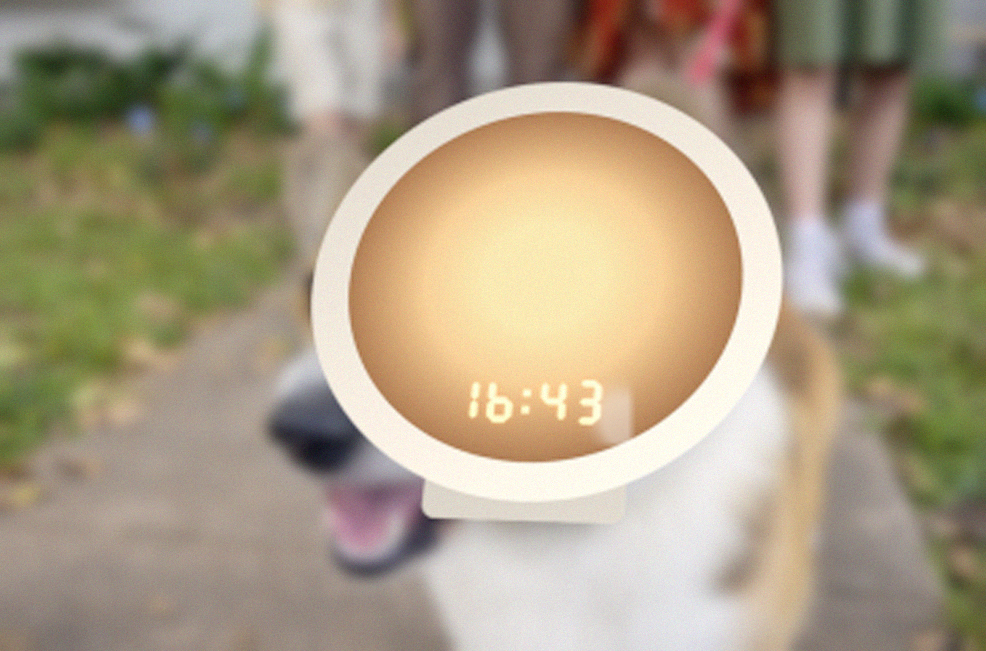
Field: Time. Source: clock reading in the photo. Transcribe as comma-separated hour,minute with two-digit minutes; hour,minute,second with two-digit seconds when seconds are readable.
16,43
